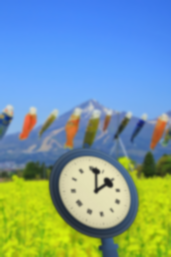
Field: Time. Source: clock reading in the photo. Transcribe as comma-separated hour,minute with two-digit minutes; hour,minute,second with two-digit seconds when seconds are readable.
2,02
